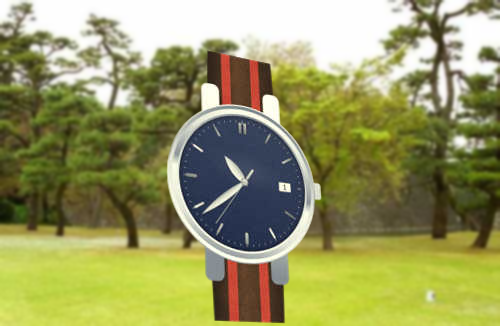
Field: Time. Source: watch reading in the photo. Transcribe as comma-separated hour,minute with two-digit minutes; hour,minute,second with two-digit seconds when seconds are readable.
10,38,36
